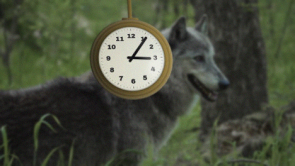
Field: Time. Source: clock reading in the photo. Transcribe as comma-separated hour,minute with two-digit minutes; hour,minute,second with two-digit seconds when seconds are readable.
3,06
